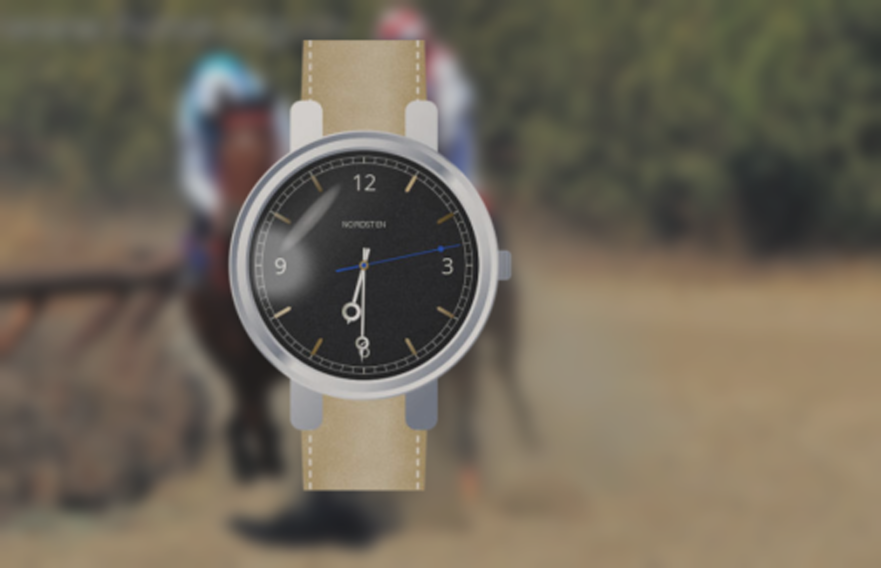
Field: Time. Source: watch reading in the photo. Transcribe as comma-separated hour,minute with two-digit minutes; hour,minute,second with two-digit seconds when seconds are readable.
6,30,13
